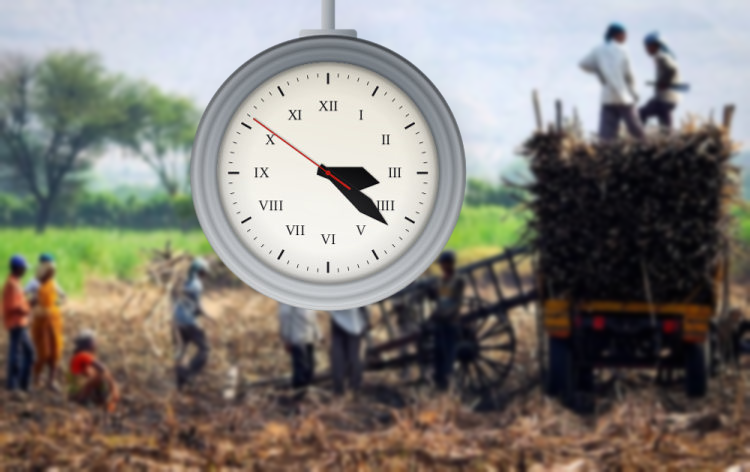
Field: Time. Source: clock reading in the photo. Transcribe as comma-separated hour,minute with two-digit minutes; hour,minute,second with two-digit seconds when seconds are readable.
3,21,51
